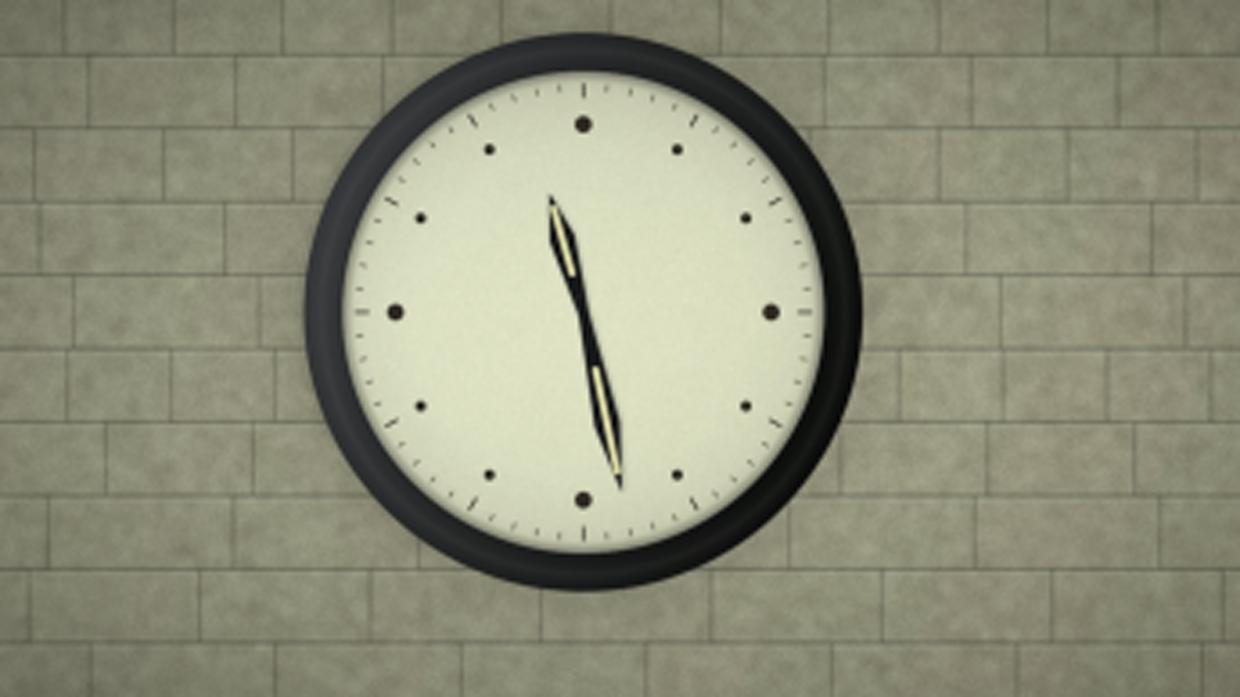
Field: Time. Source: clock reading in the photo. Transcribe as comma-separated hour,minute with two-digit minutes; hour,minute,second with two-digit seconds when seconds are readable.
11,28
